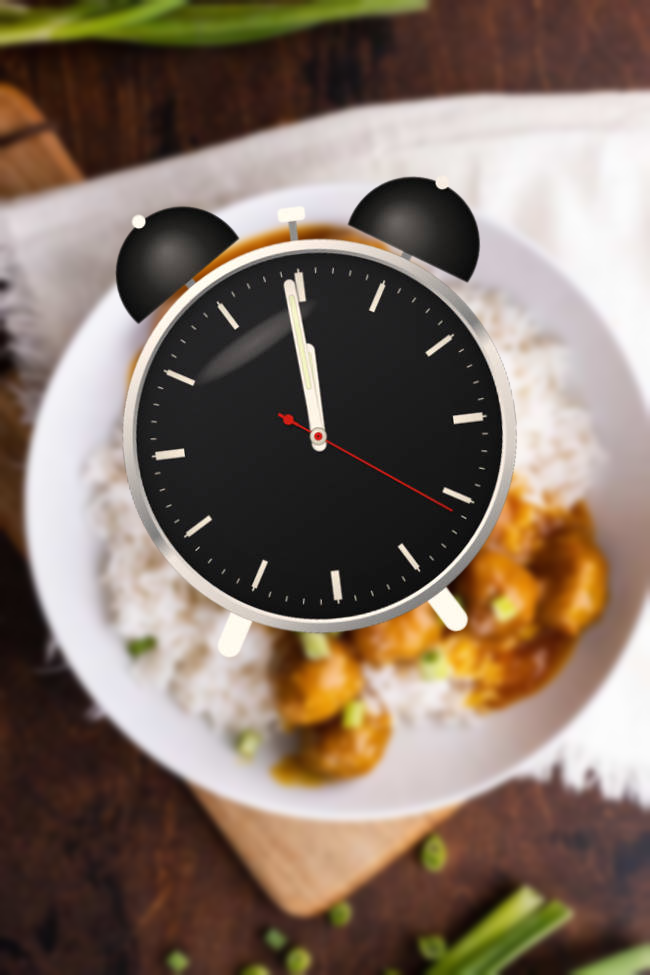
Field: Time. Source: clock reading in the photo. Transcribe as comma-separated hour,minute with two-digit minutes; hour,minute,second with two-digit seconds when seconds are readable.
11,59,21
